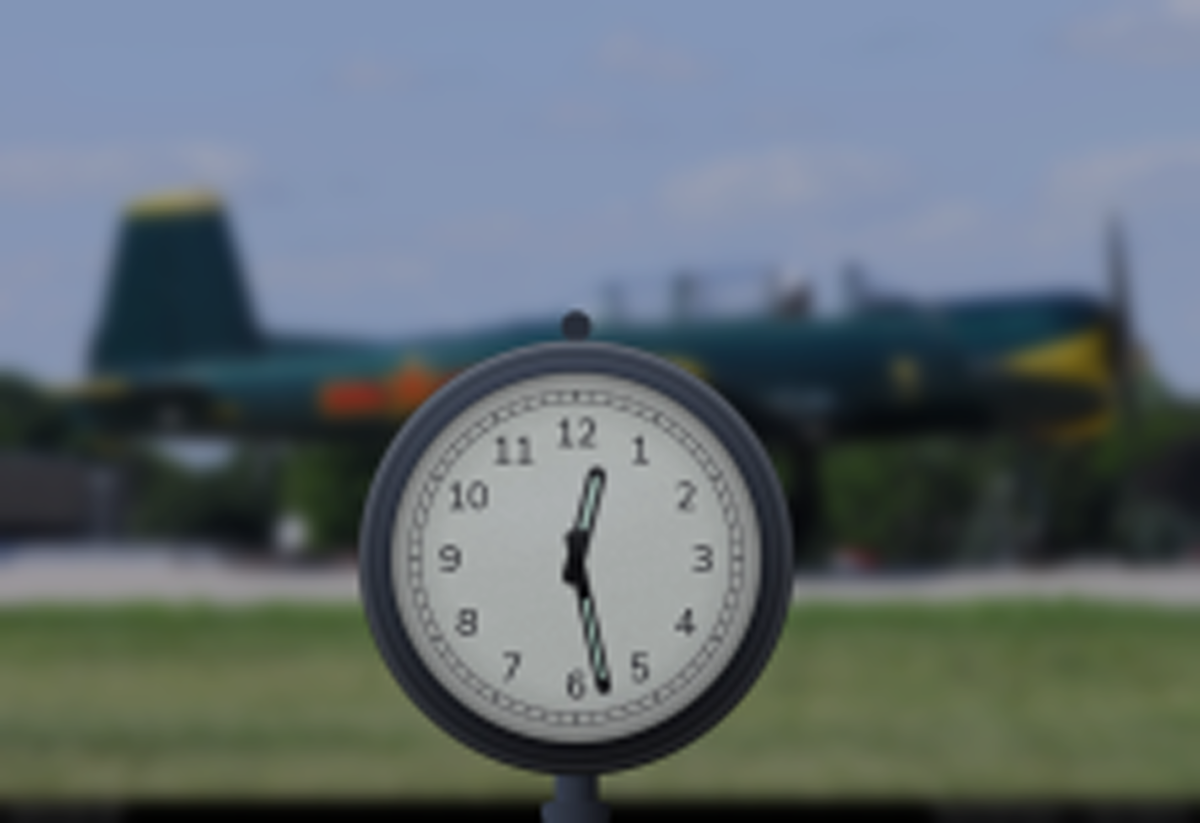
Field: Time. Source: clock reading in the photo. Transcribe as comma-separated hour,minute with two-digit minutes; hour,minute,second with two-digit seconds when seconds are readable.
12,28
